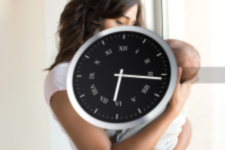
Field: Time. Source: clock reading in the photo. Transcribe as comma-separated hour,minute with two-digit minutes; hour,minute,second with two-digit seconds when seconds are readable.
6,16
